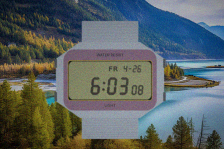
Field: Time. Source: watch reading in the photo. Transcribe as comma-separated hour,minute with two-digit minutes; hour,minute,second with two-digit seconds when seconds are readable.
6,03,08
